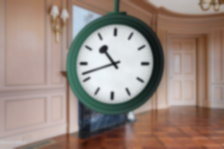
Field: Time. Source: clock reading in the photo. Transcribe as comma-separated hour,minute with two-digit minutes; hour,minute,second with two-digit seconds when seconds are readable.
10,42
